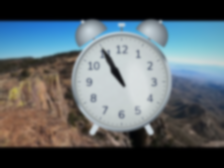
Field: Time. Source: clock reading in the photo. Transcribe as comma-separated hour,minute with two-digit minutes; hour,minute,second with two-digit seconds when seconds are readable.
10,55
